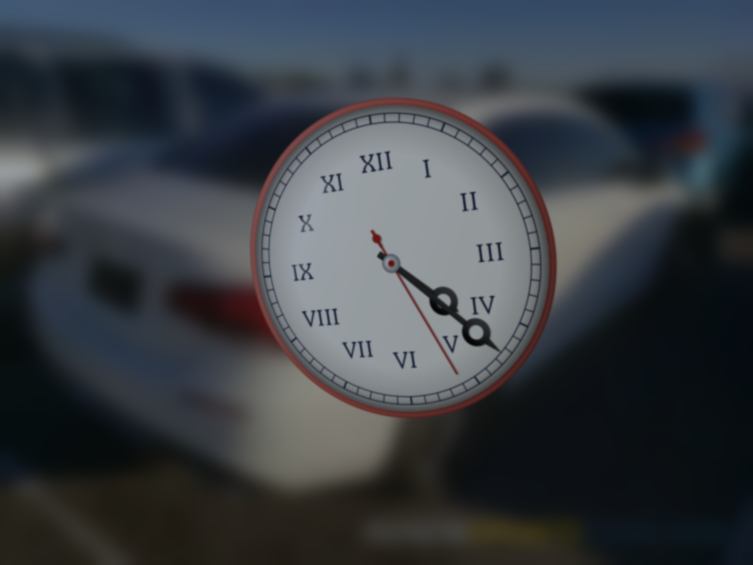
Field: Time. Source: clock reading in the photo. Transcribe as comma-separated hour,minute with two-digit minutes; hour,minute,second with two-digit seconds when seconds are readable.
4,22,26
